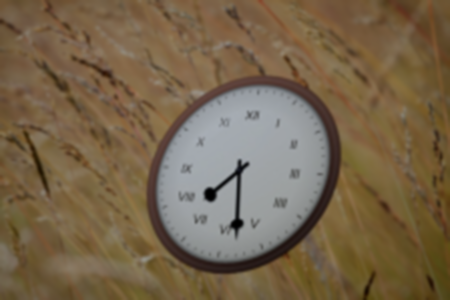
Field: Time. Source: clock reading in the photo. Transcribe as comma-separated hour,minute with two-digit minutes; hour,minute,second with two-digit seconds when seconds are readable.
7,28
